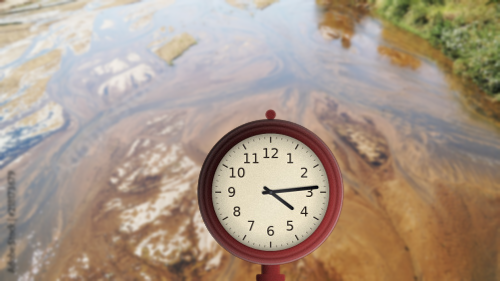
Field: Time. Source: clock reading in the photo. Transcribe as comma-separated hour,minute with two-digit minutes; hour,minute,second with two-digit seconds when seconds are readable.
4,14
